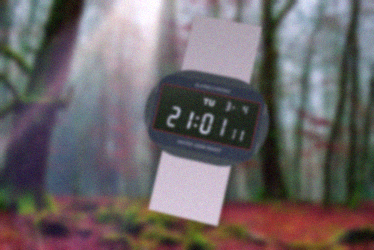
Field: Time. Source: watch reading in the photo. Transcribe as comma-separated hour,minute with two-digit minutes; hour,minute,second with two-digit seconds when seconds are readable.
21,01,11
